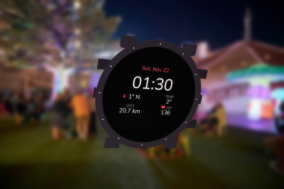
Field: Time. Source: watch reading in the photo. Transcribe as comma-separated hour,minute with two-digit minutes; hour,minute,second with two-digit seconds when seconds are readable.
1,30
